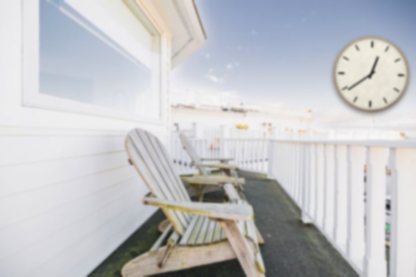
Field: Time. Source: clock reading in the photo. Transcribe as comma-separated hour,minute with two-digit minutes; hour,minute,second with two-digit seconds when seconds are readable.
12,39
